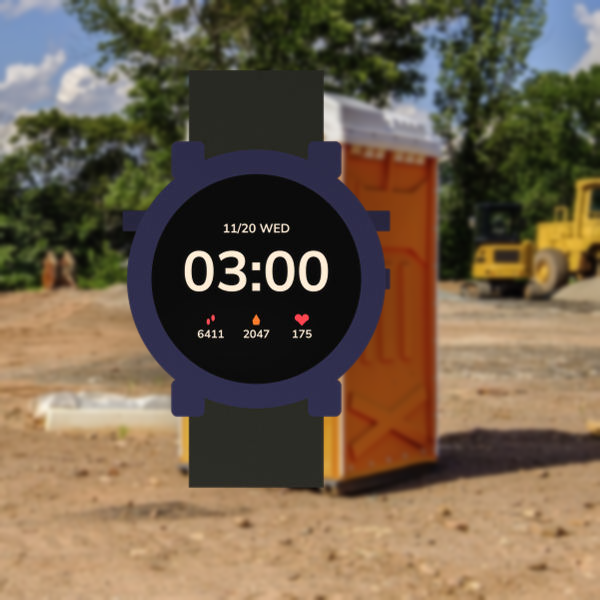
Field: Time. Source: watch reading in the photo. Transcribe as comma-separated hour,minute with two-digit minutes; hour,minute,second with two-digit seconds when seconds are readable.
3,00
